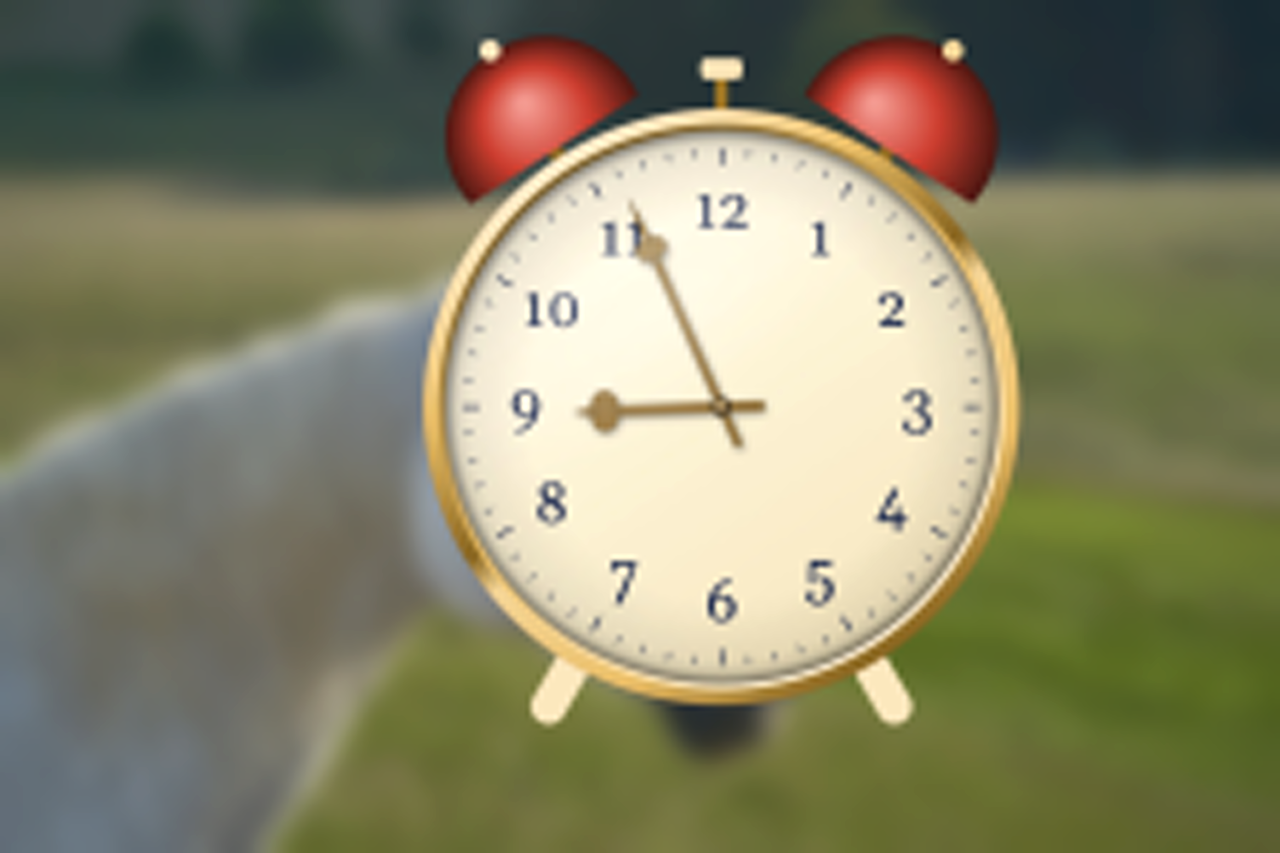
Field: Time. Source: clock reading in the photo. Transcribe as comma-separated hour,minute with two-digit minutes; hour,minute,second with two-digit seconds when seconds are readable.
8,56
